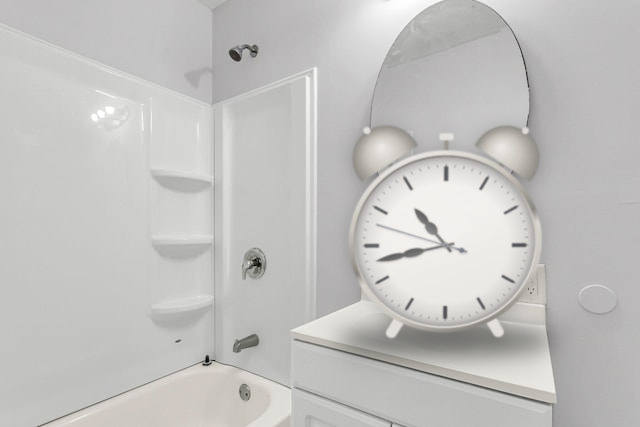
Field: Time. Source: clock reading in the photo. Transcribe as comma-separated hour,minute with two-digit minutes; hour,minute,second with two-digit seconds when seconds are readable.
10,42,48
